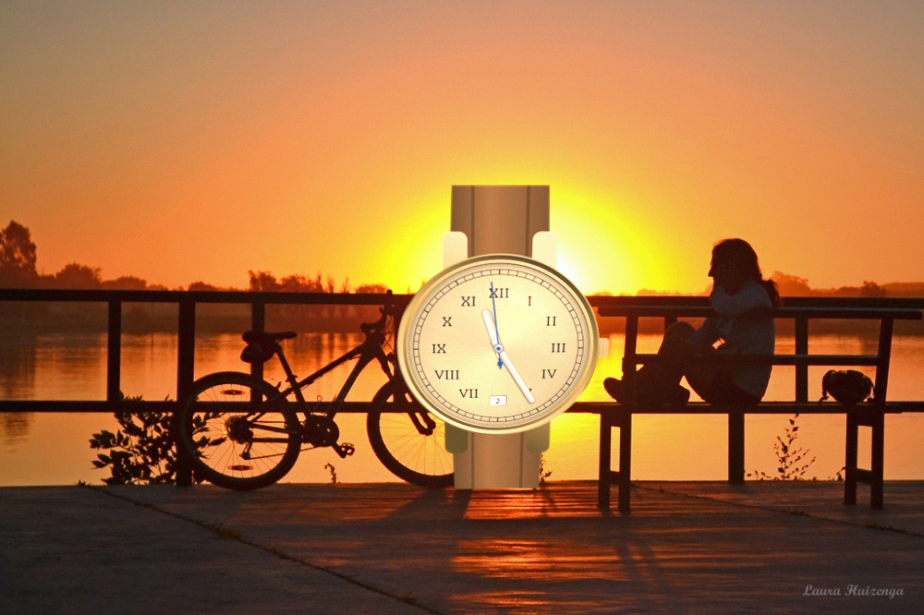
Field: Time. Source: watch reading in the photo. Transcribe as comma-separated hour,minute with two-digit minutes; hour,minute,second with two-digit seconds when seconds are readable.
11,24,59
